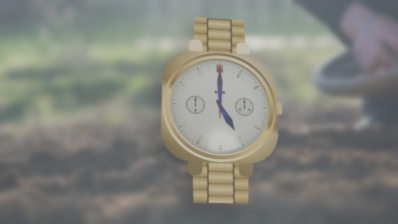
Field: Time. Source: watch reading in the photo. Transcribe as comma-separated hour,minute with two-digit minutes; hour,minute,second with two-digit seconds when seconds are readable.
5,00
